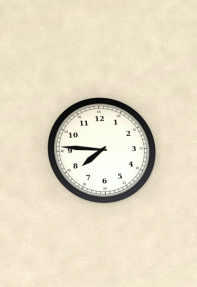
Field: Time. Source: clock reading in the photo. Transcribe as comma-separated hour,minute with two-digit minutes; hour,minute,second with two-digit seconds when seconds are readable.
7,46
